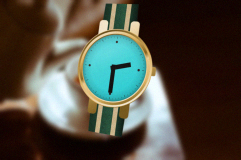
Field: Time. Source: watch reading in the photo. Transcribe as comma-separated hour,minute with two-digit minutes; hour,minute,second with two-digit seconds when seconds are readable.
2,30
